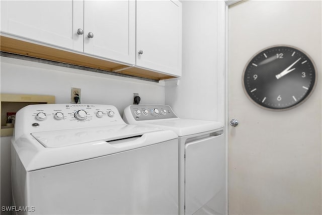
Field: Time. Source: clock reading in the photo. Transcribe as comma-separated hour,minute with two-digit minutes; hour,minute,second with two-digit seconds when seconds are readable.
2,08
